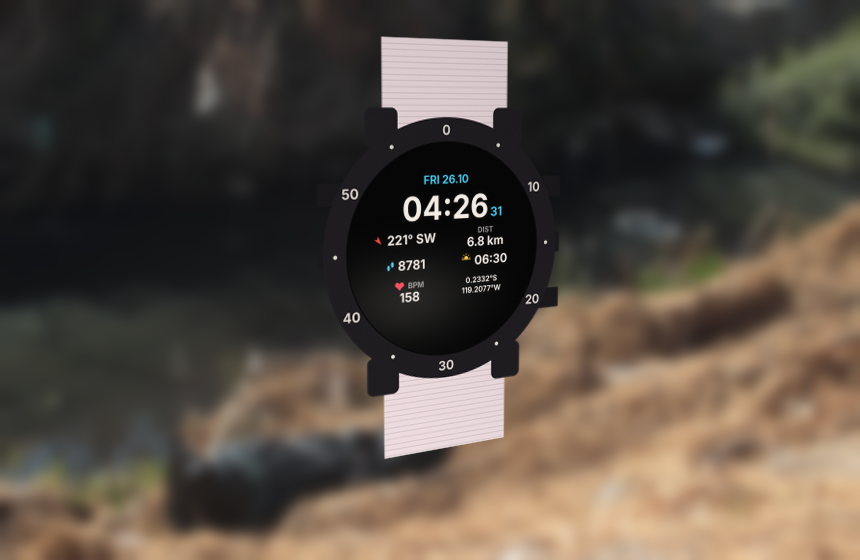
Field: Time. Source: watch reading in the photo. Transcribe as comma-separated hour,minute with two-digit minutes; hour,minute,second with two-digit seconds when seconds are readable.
4,26,31
